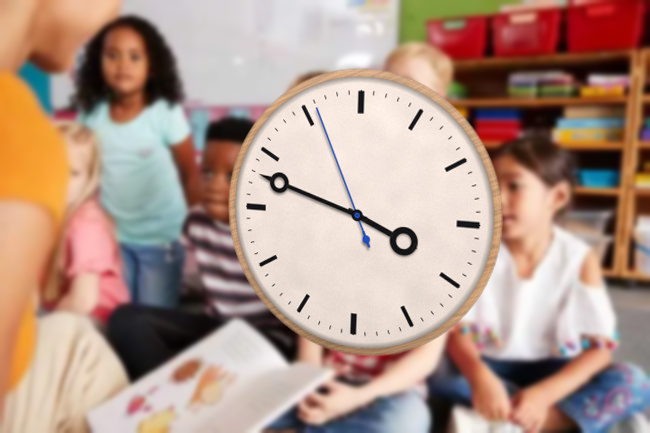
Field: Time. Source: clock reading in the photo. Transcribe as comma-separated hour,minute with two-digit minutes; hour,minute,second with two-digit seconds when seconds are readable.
3,47,56
